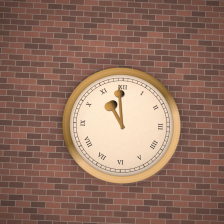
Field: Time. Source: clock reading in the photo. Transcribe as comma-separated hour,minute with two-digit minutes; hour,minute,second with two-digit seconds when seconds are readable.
10,59
